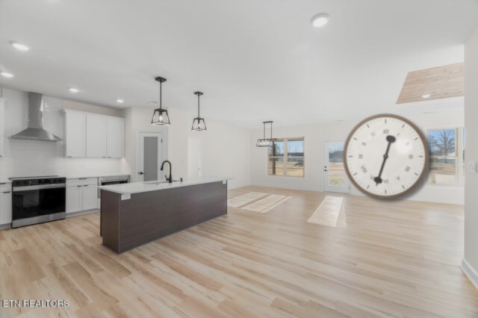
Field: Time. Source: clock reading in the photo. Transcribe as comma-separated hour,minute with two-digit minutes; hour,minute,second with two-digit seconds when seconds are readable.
12,33
